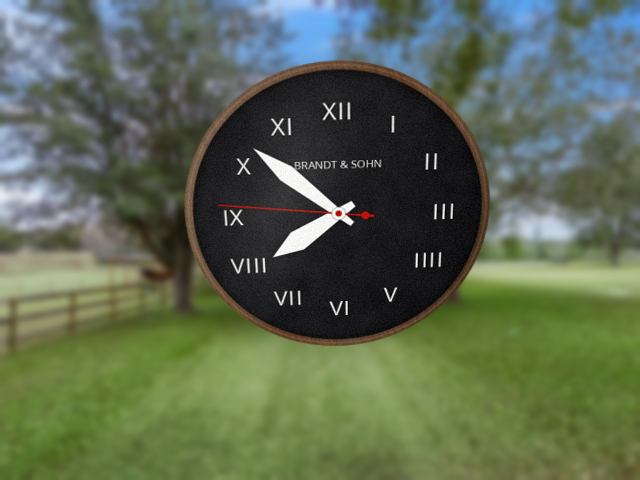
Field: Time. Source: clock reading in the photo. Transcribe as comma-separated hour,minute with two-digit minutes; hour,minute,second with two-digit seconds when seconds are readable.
7,51,46
